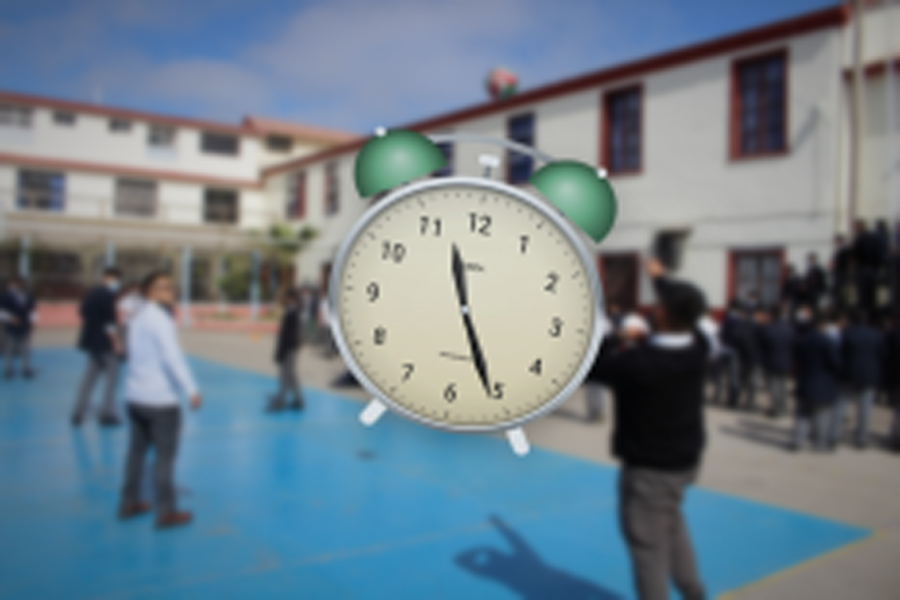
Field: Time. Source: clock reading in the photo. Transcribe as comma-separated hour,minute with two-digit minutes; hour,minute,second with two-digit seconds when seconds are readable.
11,26
